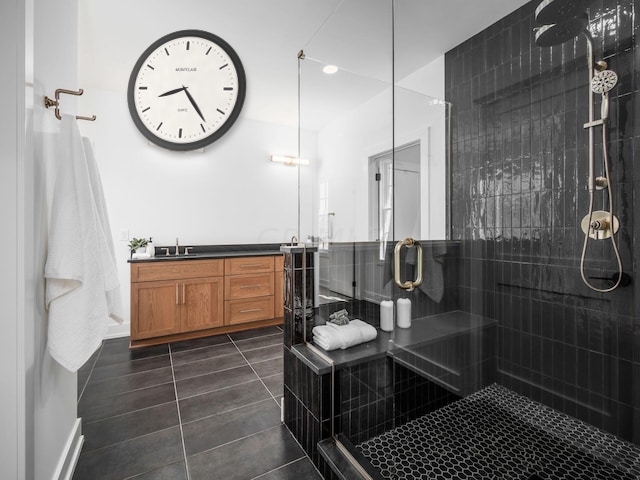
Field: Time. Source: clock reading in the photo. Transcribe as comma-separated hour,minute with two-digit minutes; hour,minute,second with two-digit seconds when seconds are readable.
8,24
